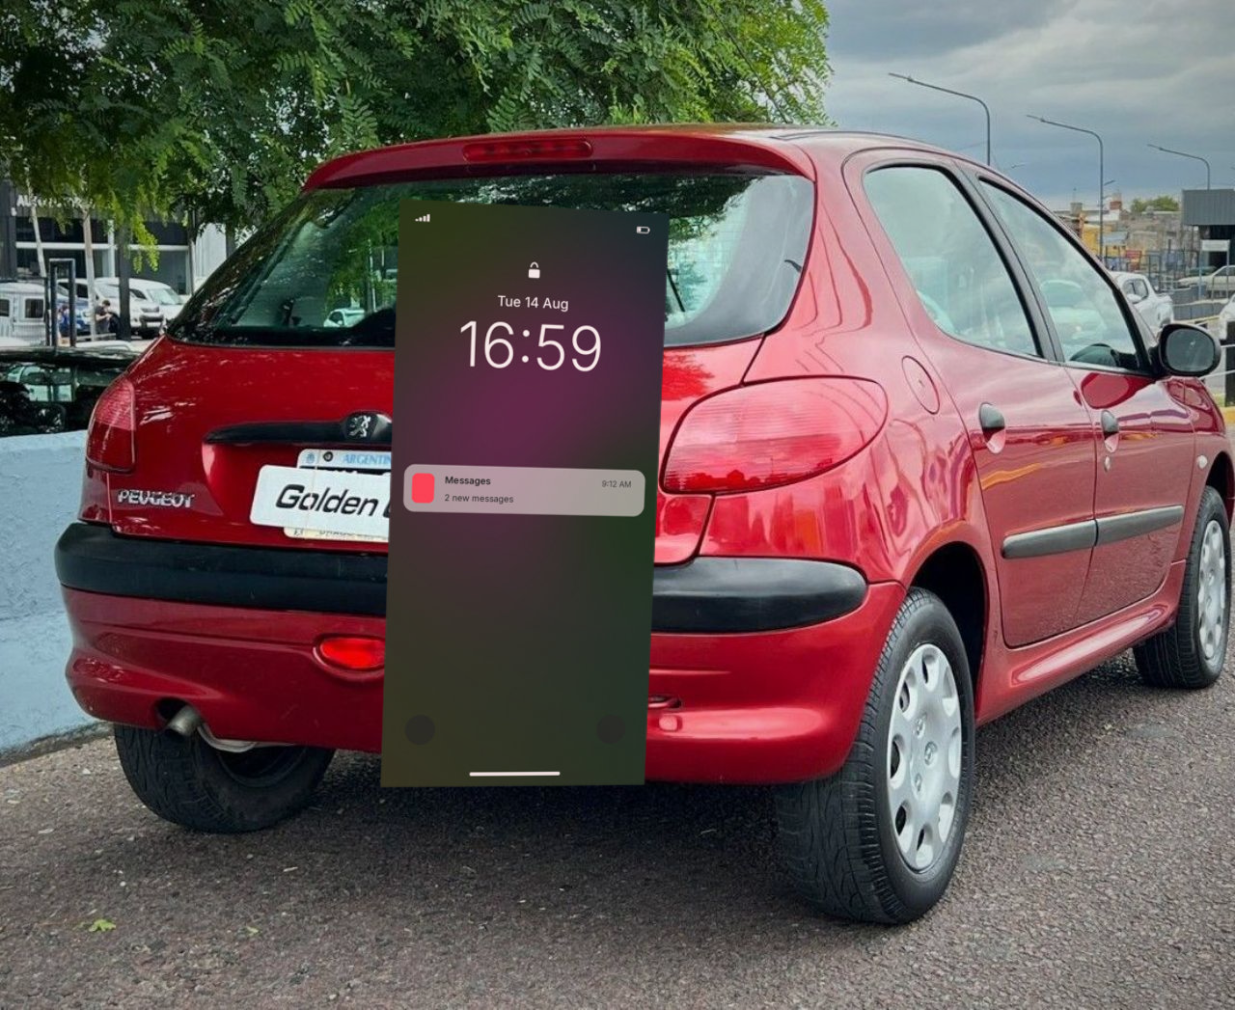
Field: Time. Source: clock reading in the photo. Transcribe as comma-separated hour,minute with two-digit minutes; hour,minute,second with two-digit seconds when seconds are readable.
16,59
